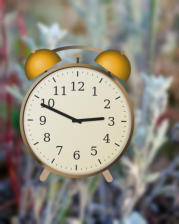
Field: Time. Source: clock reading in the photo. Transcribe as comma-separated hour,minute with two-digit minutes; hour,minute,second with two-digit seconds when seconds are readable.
2,49
